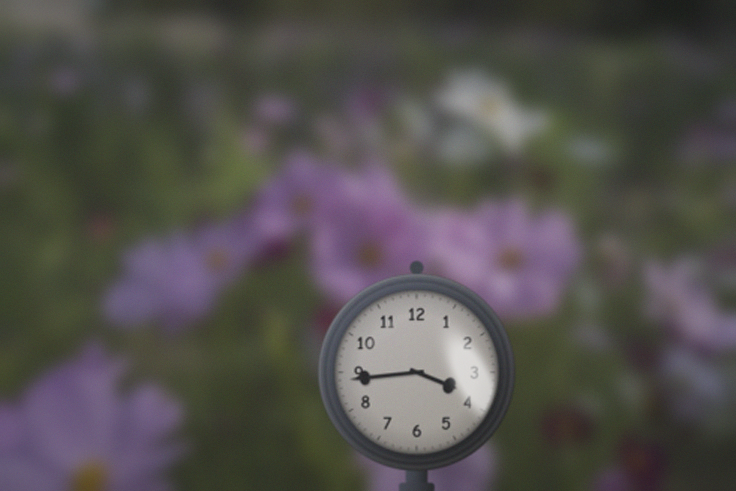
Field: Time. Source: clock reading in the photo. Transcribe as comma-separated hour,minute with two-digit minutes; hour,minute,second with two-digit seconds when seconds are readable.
3,44
